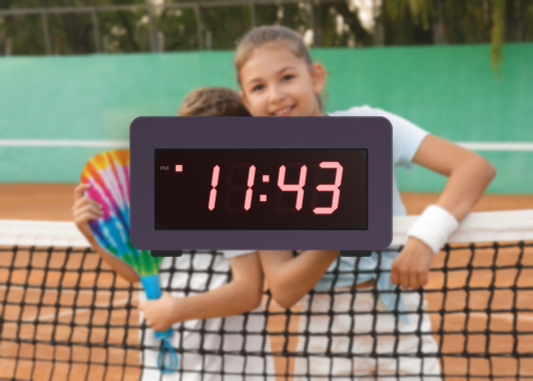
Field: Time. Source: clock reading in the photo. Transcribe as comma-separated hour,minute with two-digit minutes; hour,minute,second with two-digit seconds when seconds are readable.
11,43
